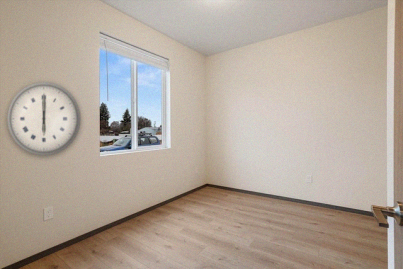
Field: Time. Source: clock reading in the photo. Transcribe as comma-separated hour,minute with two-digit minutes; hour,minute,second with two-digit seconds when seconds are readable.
6,00
